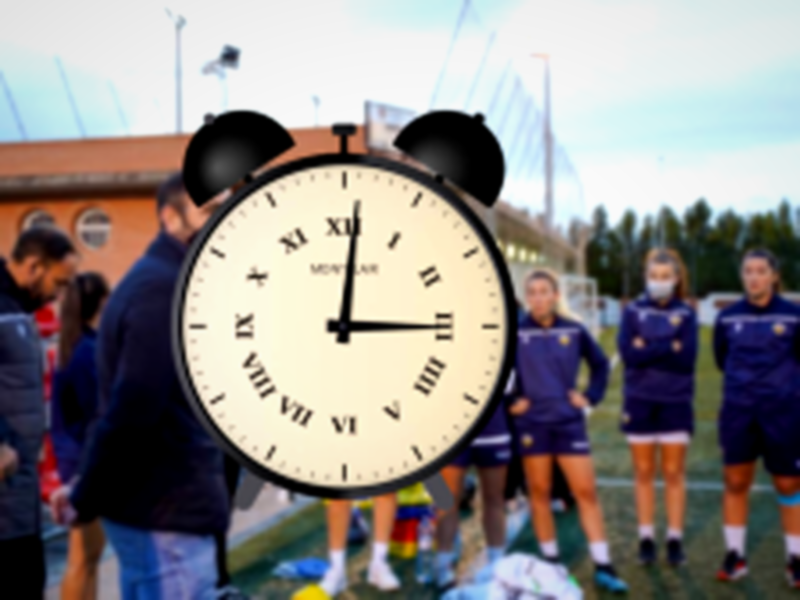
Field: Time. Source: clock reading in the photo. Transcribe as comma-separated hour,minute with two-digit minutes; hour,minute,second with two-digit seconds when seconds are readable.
3,01
